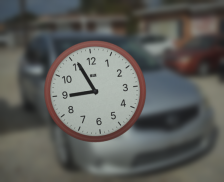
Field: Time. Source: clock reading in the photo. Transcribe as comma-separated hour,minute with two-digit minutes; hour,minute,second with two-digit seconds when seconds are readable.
8,56
